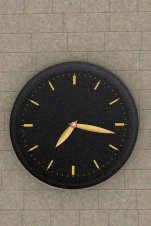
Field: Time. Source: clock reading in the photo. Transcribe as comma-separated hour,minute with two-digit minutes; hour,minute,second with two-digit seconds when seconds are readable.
7,17
